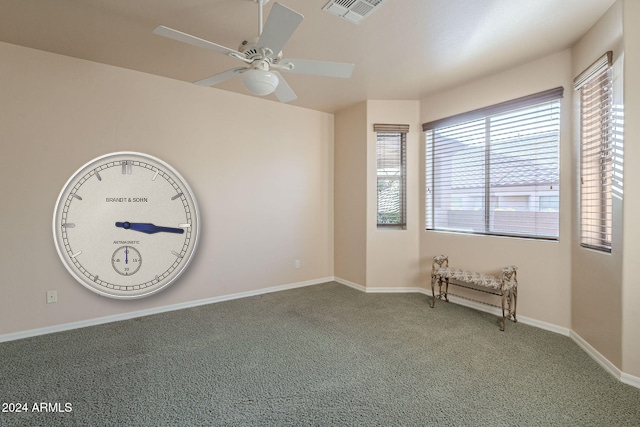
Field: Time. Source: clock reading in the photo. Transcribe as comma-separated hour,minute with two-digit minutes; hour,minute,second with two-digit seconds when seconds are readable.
3,16
